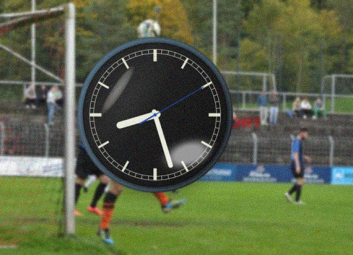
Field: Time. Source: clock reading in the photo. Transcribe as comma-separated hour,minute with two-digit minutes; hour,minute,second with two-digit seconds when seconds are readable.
8,27,10
